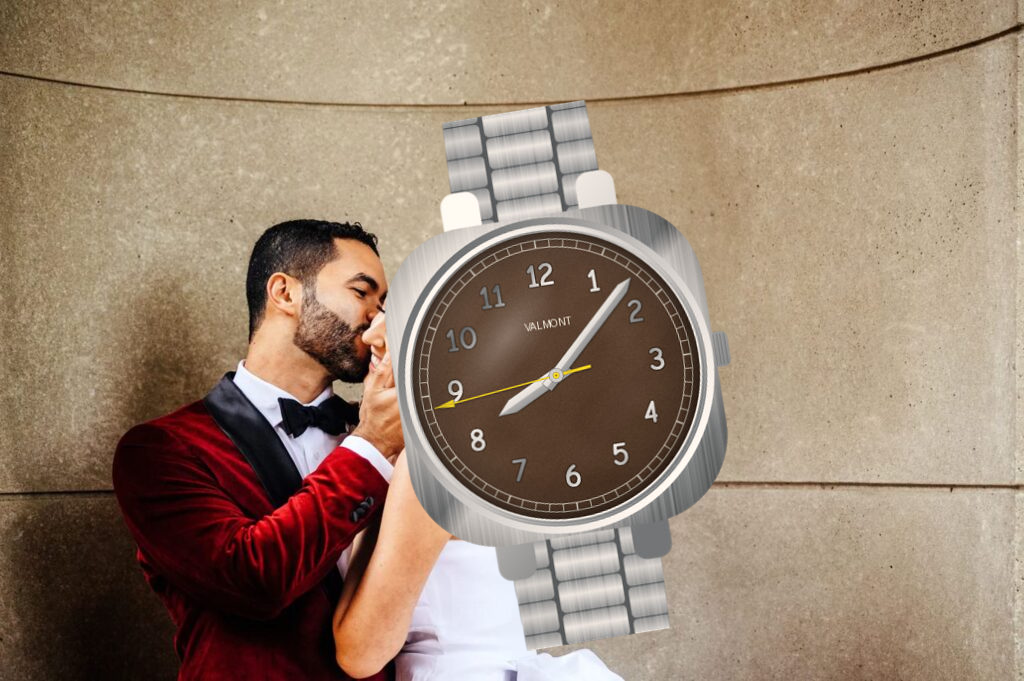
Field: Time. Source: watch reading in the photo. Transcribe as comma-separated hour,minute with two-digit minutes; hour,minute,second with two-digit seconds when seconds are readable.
8,07,44
